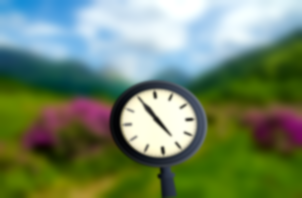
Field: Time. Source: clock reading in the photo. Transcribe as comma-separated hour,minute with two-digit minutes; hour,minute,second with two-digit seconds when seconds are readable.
4,55
